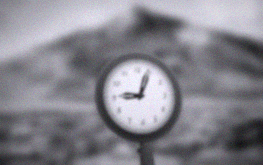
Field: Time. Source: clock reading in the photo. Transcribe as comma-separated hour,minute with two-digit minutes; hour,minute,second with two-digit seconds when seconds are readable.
9,04
